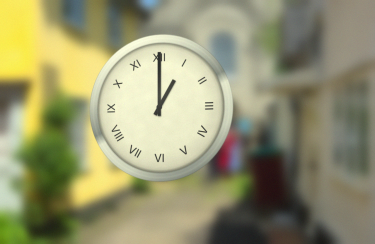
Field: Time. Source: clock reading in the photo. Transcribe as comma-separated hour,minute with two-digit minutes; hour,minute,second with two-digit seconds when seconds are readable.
1,00
